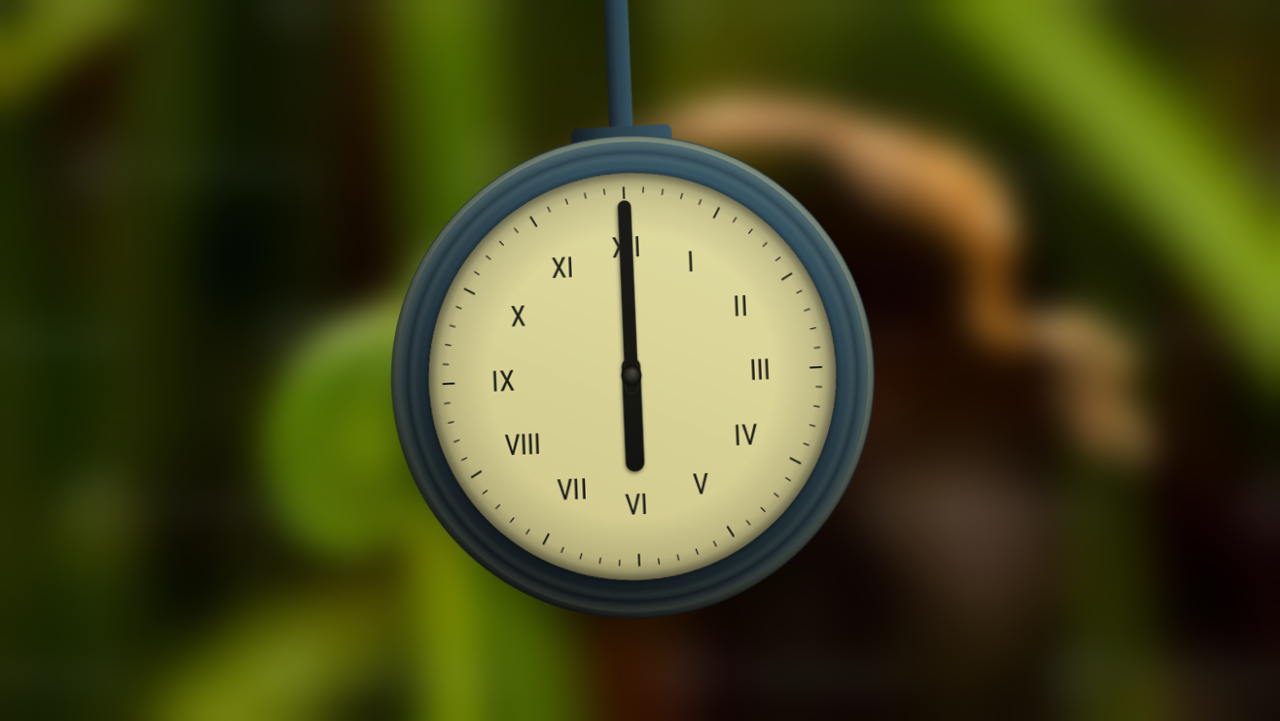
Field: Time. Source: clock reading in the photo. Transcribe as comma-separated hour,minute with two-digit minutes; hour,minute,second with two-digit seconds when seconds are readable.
6,00
